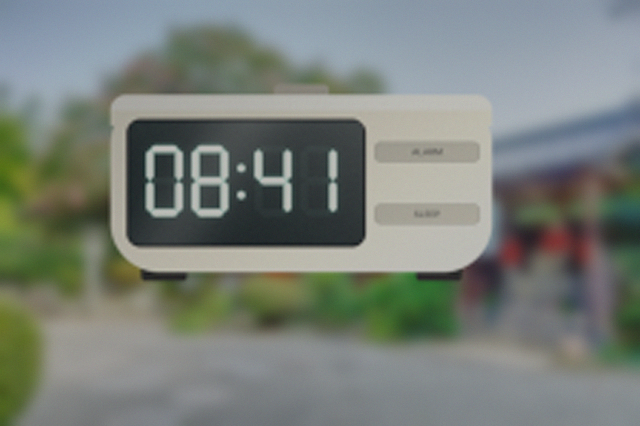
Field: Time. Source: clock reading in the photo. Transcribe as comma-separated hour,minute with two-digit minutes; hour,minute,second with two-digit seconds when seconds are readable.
8,41
